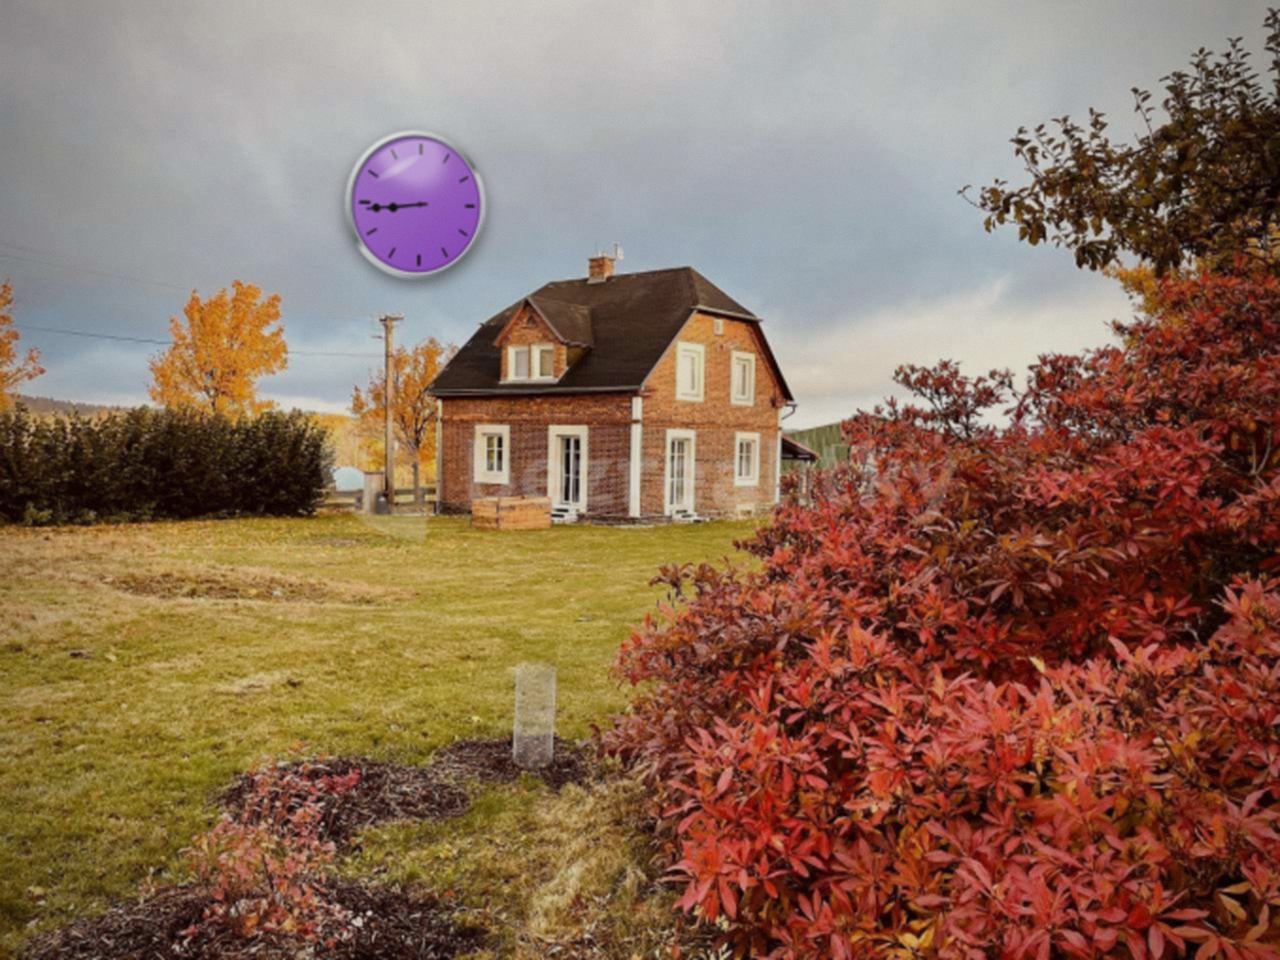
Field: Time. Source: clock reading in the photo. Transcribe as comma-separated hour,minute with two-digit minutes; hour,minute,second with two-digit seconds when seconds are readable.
8,44
